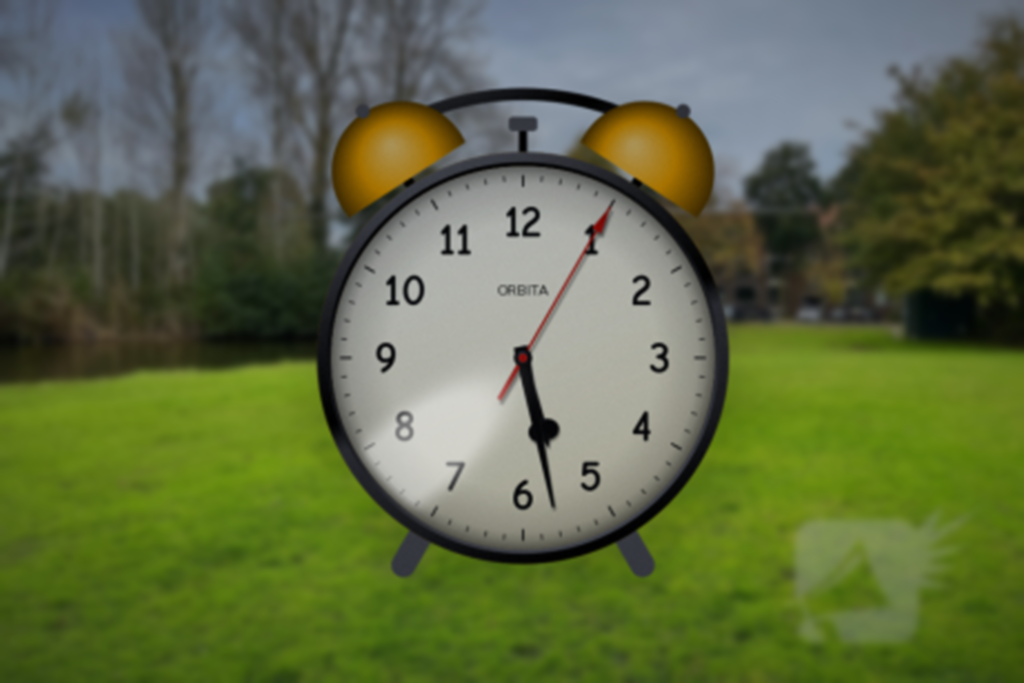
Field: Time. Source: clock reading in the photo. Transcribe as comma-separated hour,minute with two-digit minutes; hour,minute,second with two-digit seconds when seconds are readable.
5,28,05
